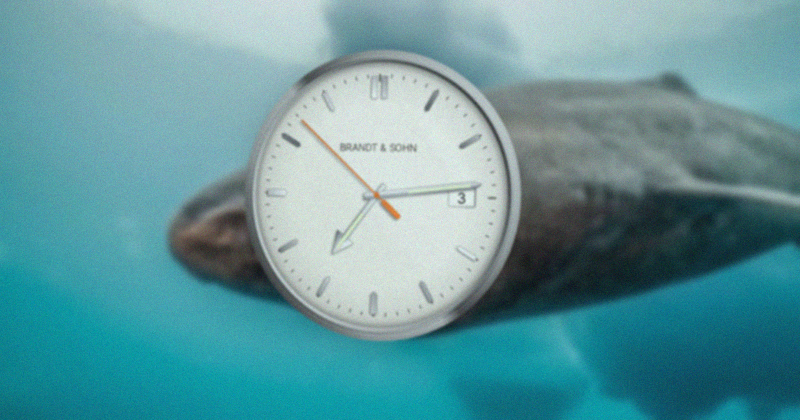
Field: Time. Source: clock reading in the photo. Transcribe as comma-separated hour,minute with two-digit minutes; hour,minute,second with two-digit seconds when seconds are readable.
7,13,52
